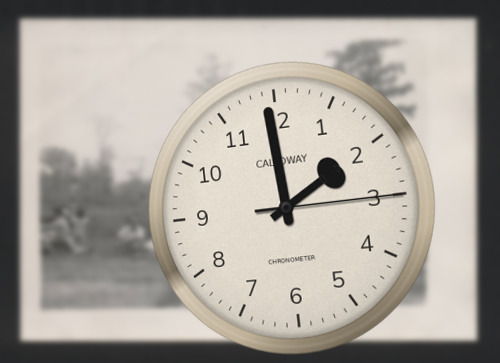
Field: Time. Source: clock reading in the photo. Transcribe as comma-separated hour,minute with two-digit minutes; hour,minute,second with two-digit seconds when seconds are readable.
1,59,15
